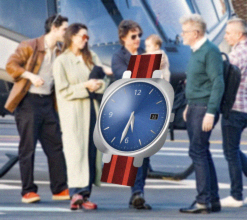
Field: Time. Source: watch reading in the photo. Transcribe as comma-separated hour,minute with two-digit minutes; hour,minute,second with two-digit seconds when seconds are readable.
5,32
